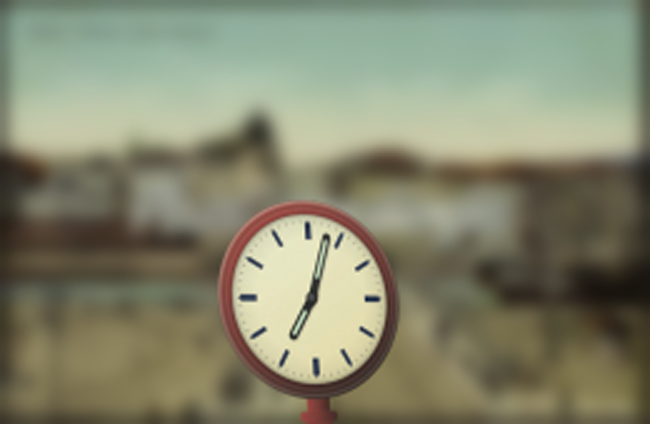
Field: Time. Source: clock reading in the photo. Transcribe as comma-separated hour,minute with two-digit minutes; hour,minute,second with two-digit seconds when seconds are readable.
7,03
